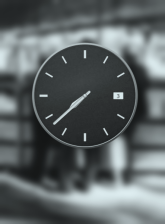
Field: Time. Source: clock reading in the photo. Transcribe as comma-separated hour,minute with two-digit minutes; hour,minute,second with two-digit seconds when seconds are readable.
7,38
